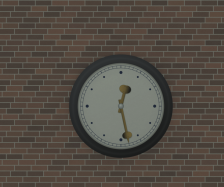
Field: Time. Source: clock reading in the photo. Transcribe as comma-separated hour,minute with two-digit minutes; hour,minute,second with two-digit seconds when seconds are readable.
12,28
